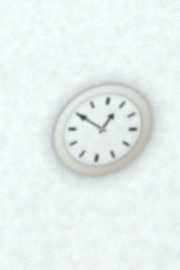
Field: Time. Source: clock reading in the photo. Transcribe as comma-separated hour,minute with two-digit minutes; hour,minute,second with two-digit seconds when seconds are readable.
12,50
